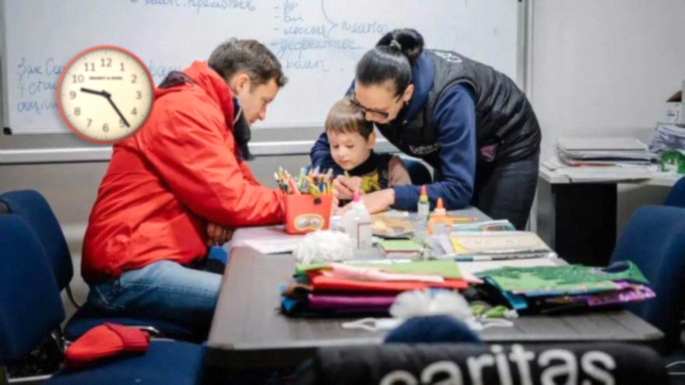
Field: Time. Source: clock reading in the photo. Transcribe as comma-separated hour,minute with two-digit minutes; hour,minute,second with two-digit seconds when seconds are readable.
9,24
